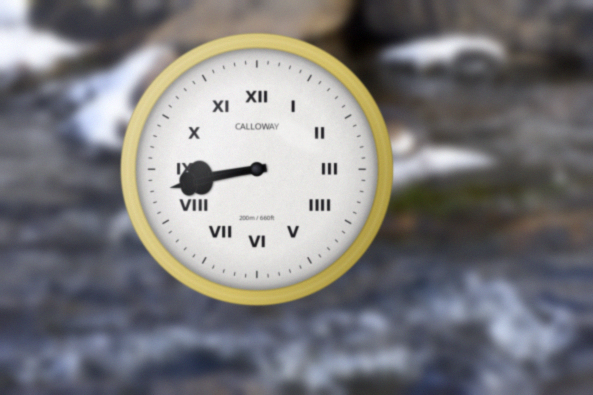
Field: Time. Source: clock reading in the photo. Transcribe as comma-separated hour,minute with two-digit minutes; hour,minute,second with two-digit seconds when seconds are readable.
8,43
